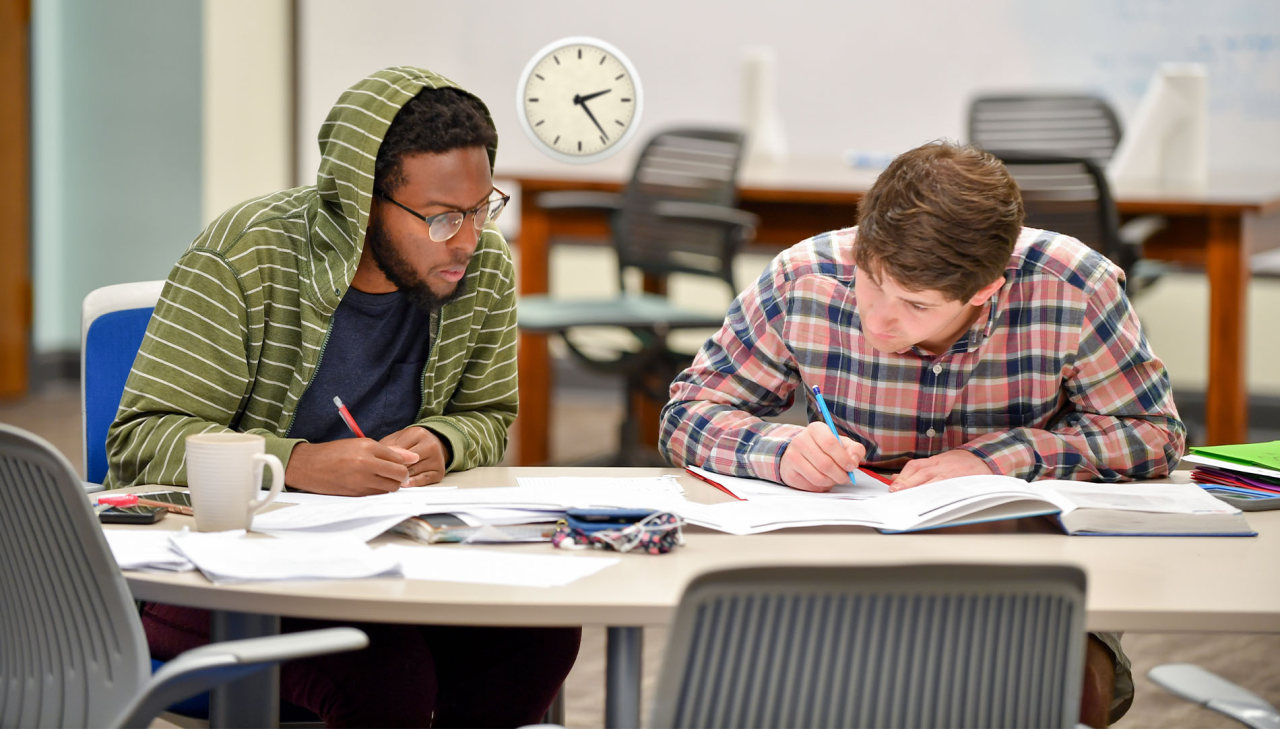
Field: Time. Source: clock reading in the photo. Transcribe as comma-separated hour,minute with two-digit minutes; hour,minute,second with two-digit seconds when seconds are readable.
2,24
